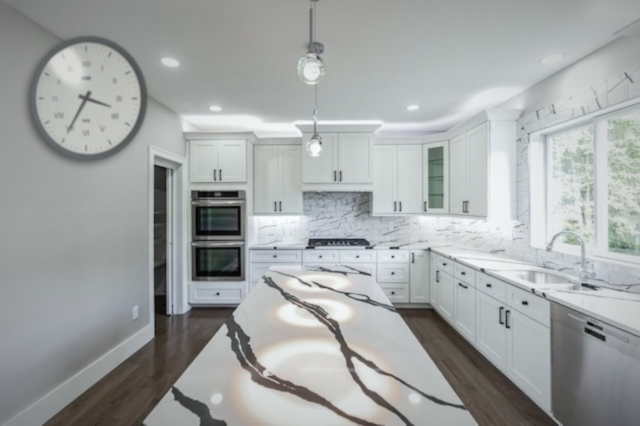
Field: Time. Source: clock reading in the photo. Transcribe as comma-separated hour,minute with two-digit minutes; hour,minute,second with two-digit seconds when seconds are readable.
3,35
